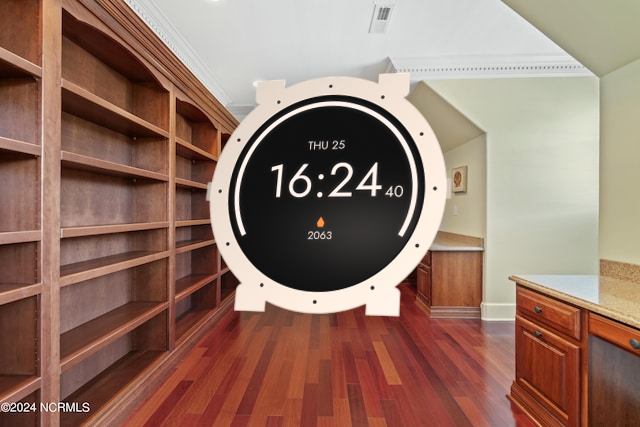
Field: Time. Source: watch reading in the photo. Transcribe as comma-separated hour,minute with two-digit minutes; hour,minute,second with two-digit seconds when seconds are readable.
16,24,40
